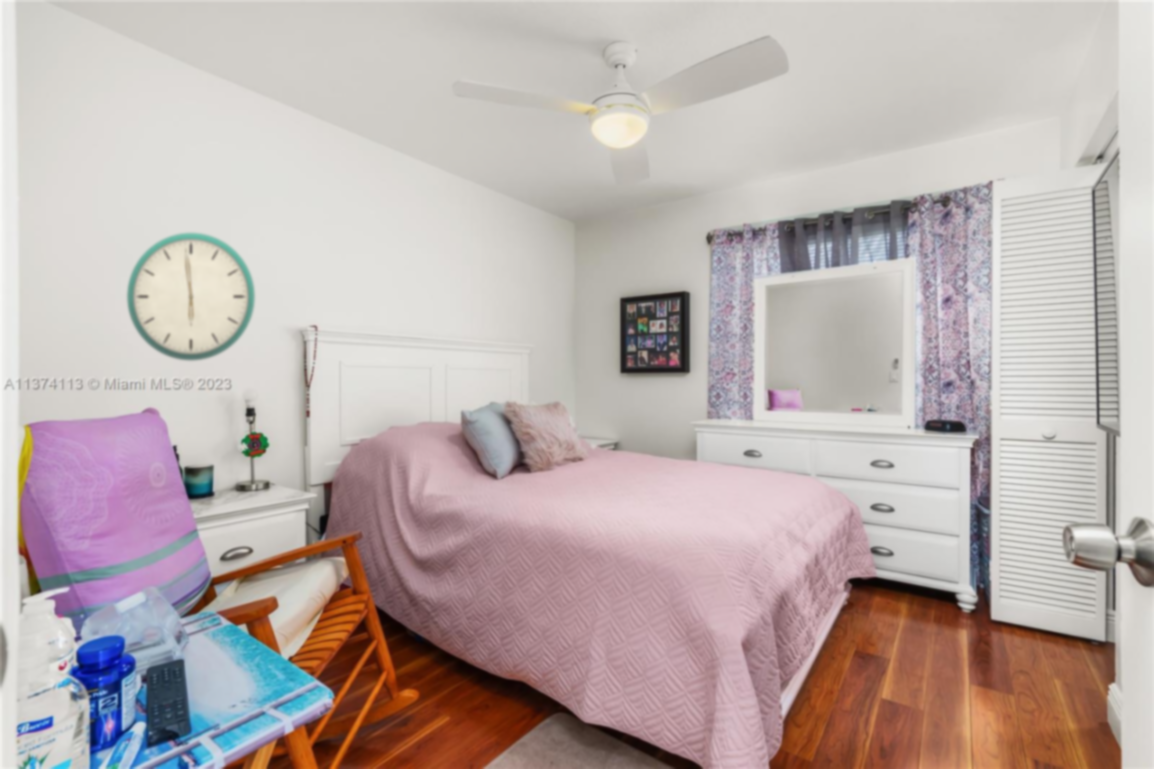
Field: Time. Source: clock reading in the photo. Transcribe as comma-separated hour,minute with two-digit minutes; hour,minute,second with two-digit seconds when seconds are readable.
5,59
